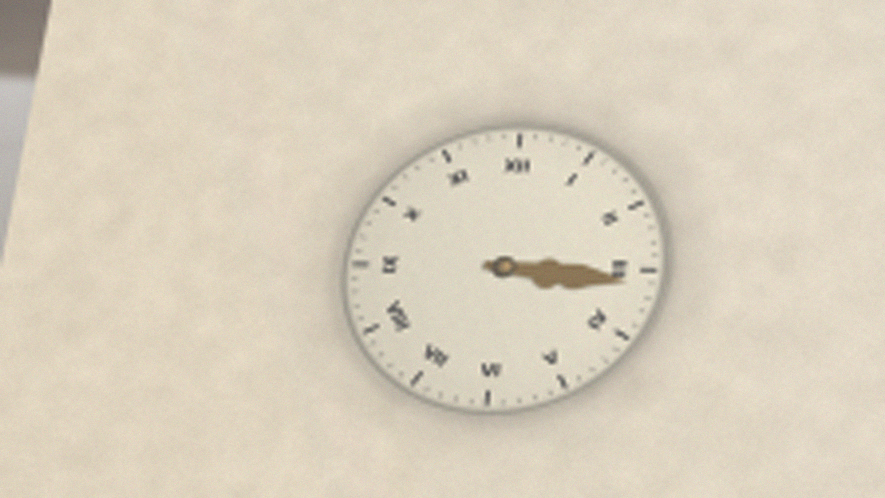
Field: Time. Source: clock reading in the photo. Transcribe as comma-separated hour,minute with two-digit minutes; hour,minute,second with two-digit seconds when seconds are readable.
3,16
